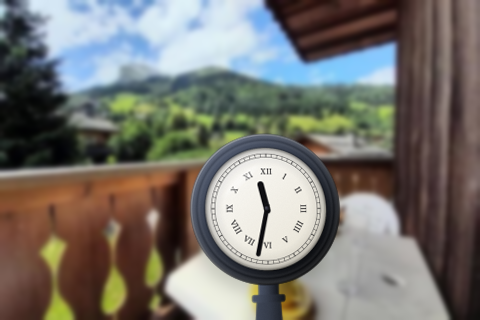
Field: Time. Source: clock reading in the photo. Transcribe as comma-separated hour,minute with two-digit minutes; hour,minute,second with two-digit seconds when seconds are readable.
11,32
